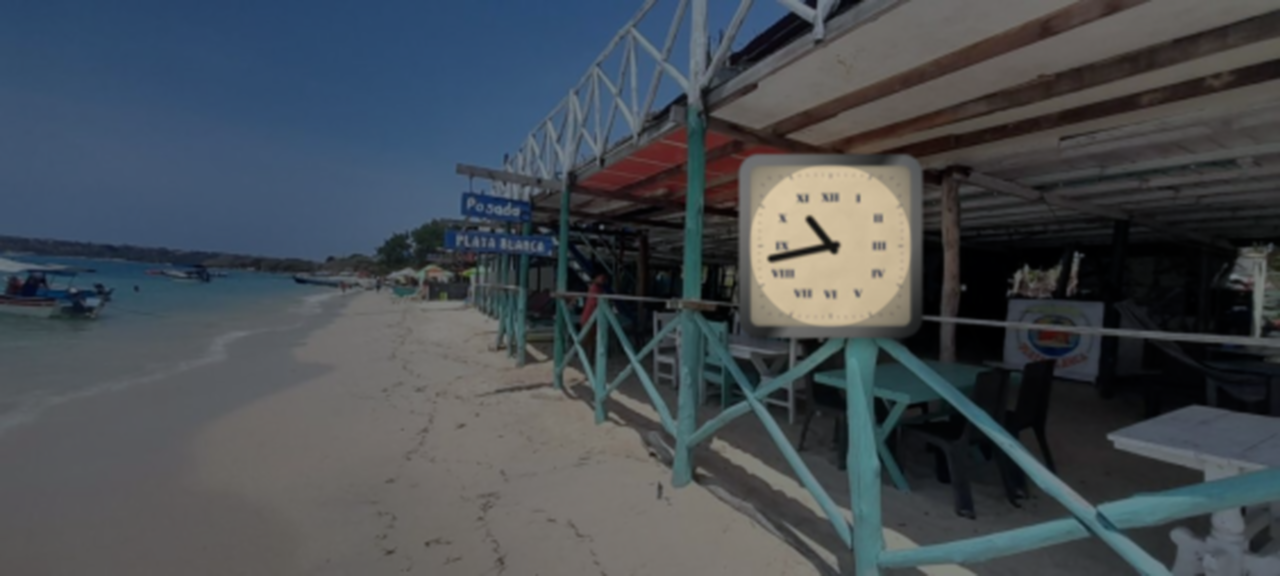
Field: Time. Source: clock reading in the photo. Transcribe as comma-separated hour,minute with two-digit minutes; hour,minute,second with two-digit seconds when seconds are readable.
10,43
